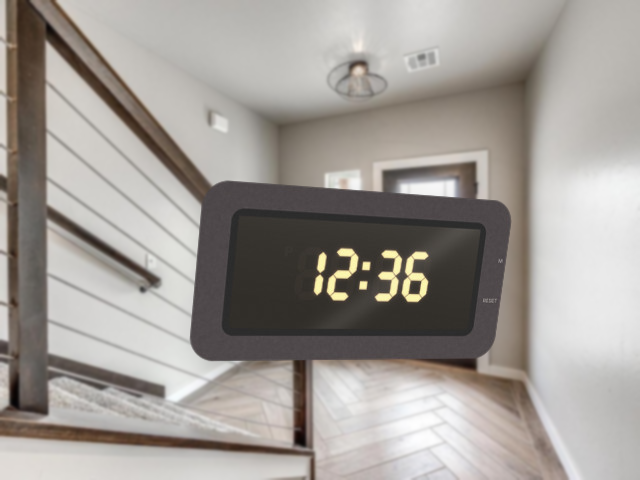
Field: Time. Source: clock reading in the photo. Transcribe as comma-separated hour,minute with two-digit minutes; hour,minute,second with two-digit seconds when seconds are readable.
12,36
